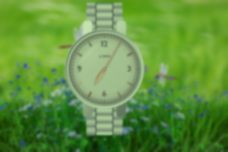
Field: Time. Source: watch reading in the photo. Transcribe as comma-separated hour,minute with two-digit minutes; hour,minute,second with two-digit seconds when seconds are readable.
7,05
